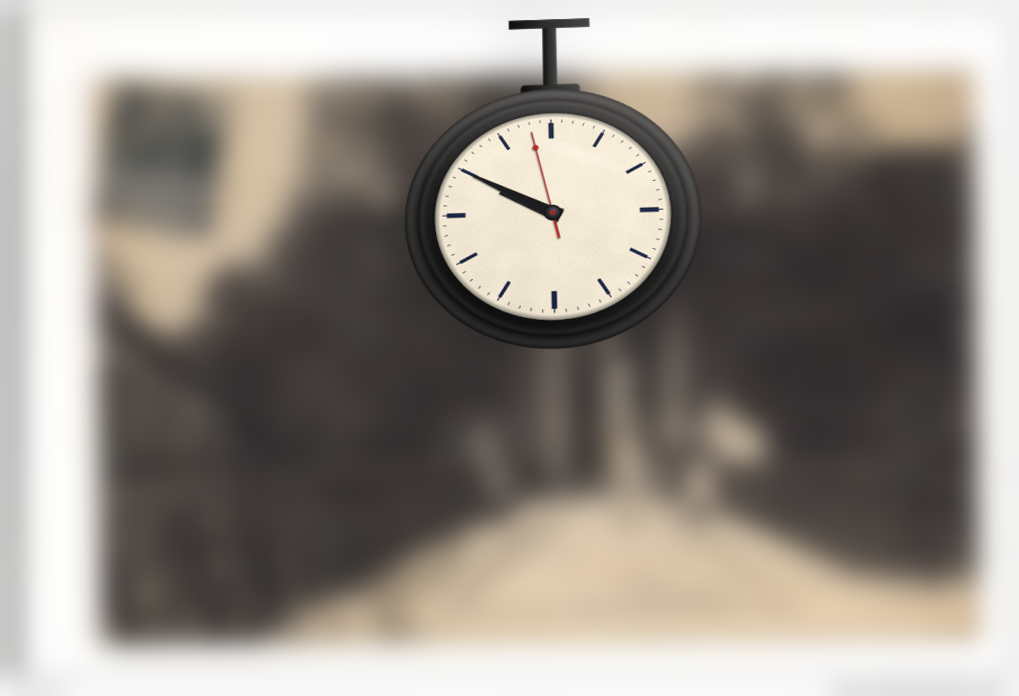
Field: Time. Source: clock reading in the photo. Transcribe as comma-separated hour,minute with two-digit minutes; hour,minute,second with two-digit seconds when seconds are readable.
9,49,58
